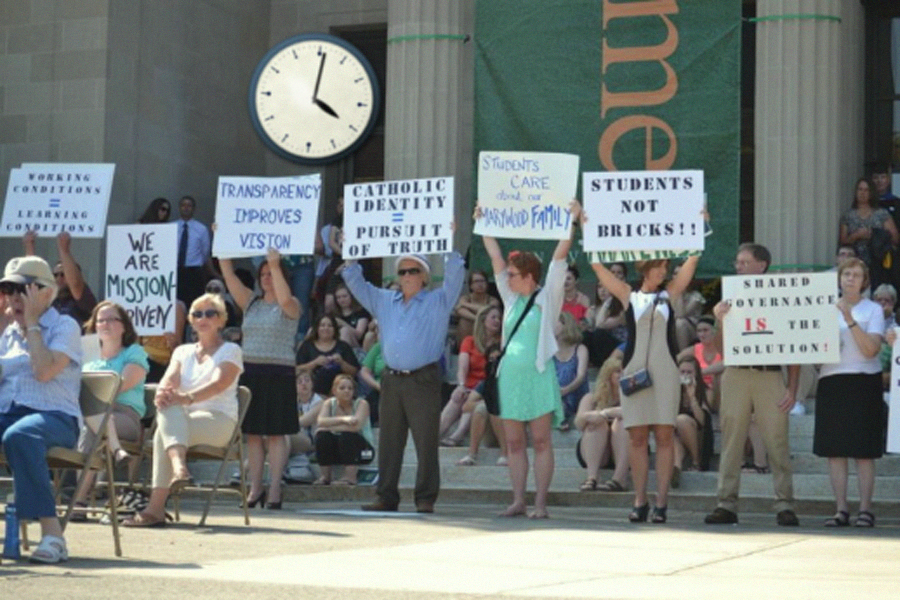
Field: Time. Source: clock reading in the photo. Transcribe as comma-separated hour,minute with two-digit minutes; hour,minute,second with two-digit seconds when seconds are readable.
4,01
